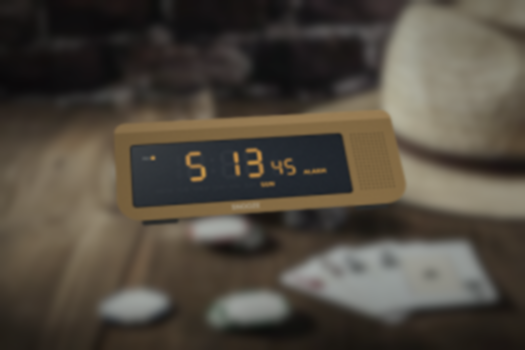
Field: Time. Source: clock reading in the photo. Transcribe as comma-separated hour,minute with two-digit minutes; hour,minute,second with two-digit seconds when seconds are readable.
5,13,45
